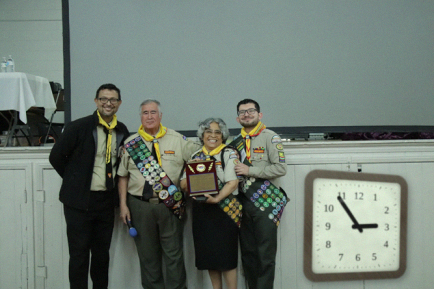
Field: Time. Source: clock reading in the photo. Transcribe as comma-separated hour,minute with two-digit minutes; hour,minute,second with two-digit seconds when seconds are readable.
2,54
